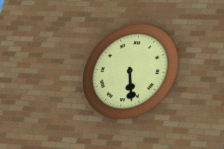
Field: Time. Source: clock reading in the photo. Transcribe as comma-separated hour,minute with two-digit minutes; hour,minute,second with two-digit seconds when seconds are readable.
5,27
